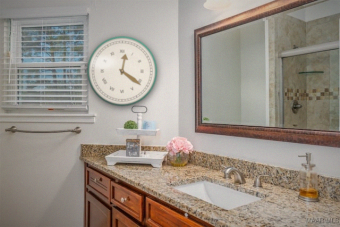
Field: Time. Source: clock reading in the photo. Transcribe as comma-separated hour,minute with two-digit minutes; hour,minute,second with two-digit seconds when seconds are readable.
12,21
